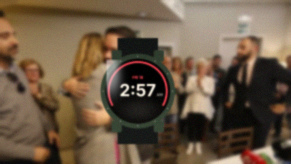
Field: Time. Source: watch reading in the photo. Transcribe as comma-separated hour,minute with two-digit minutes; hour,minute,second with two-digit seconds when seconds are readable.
2,57
